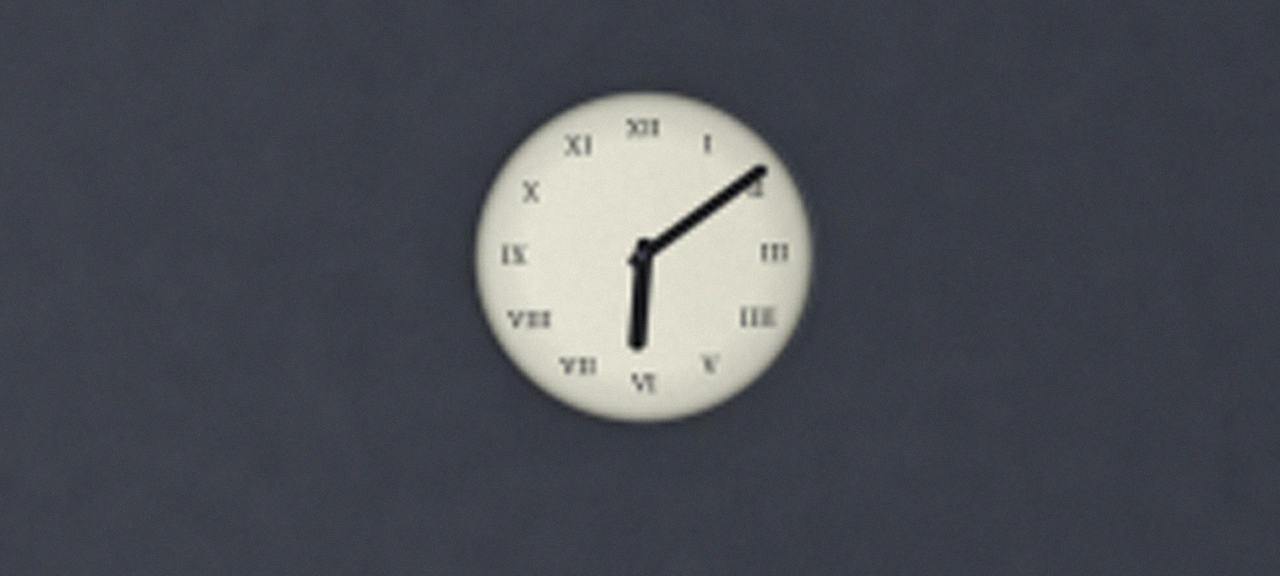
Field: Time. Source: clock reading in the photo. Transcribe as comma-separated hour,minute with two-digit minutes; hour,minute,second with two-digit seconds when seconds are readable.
6,09
